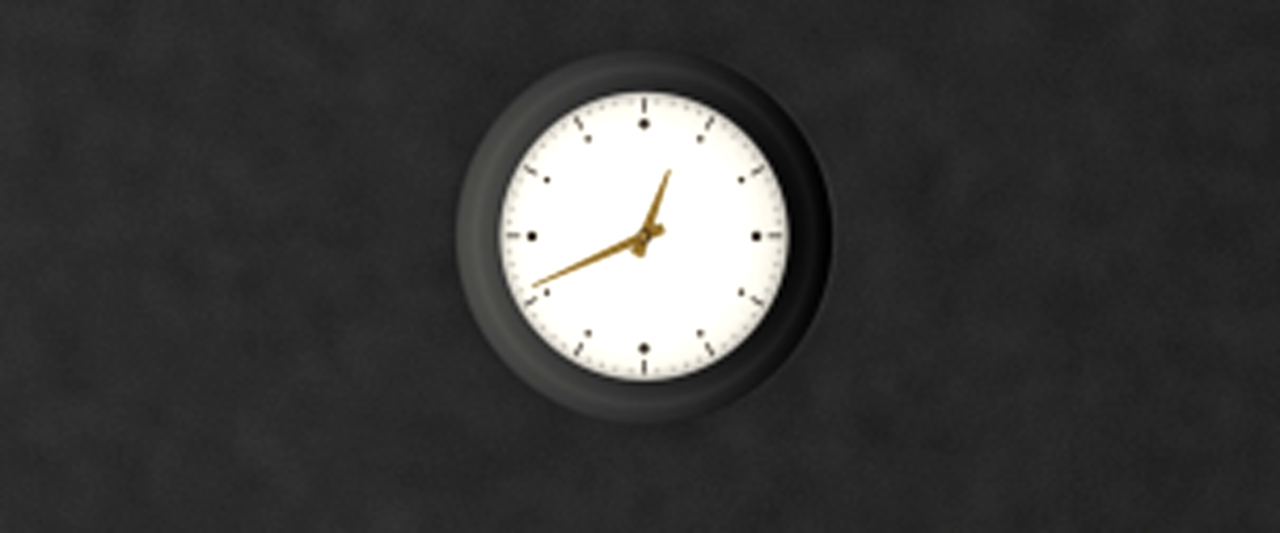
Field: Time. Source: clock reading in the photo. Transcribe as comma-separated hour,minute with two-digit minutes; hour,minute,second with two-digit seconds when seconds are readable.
12,41
